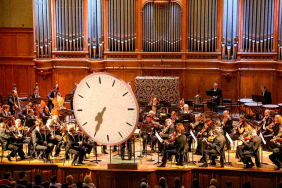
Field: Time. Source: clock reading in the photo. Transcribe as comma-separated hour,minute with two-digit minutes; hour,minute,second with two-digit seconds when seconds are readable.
7,35
